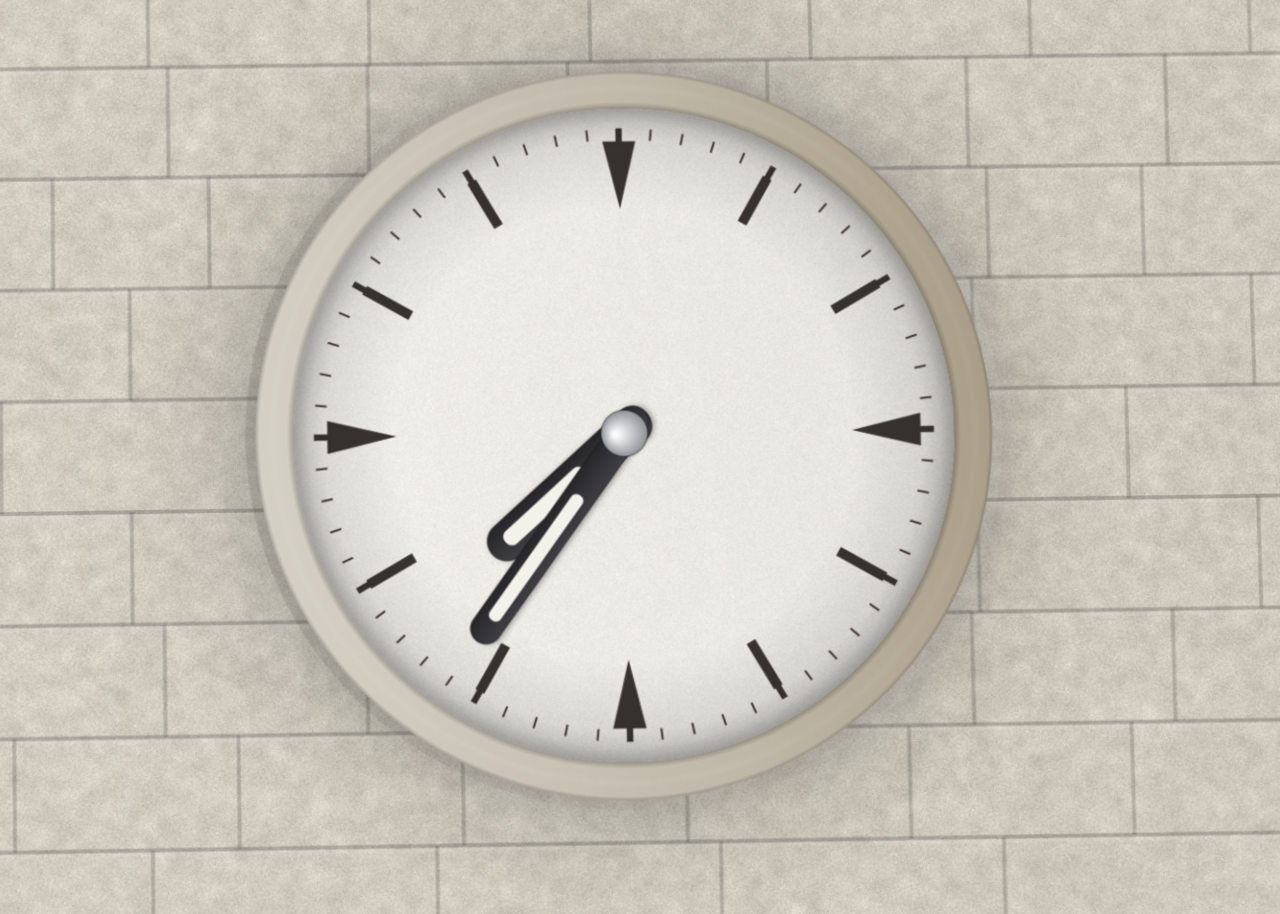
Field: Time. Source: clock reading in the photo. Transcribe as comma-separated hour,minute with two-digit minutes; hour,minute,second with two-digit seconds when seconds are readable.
7,36
